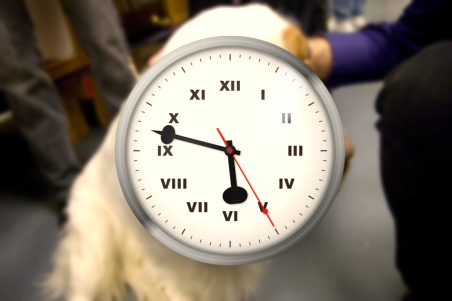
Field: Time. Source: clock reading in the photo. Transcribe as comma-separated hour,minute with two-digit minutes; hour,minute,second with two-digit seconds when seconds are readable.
5,47,25
